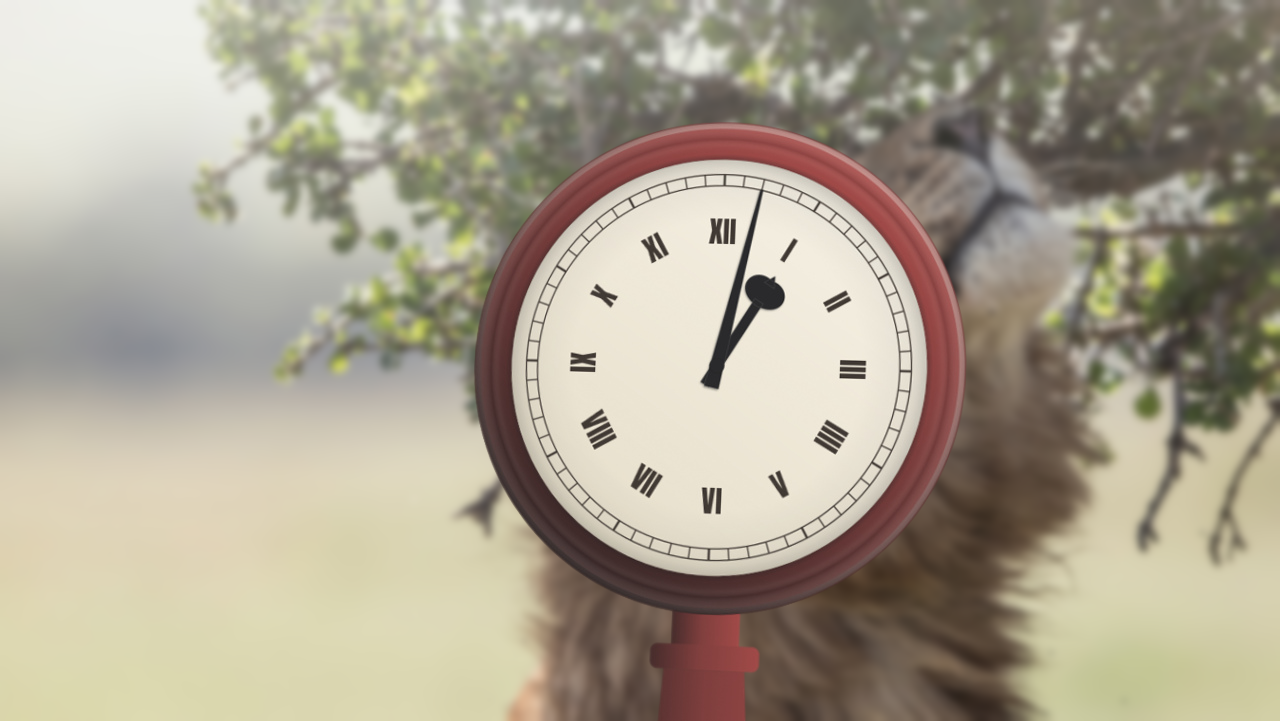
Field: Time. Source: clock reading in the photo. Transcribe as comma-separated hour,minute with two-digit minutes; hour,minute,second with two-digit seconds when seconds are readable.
1,02
